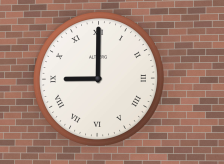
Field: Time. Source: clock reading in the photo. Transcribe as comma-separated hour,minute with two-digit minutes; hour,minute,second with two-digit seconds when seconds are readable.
9,00
